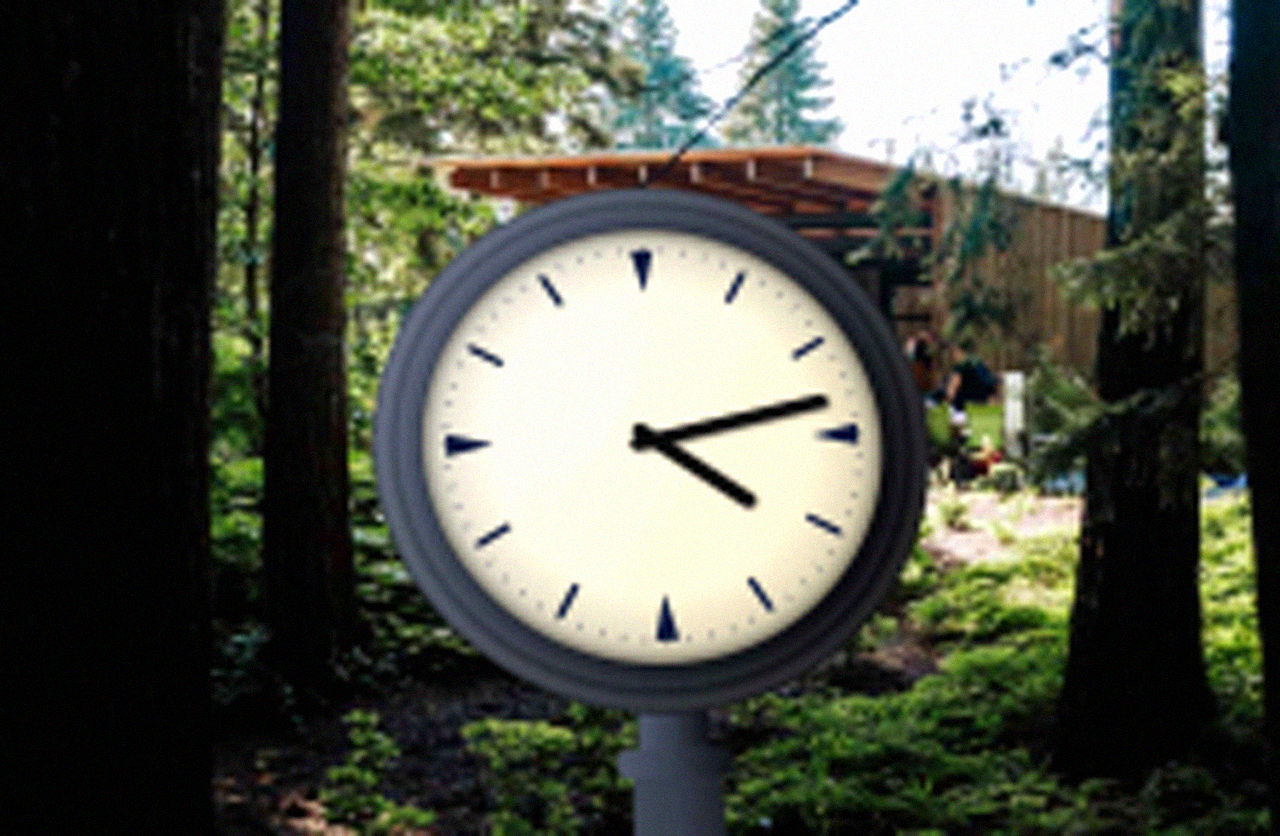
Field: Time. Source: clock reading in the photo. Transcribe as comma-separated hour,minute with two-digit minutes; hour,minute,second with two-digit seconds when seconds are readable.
4,13
